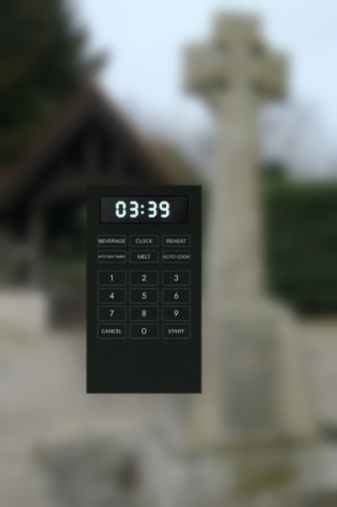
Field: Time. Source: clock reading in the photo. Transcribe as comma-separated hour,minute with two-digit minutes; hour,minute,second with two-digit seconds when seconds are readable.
3,39
